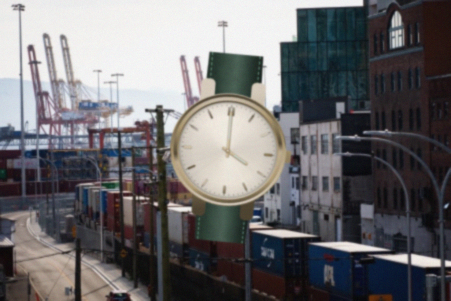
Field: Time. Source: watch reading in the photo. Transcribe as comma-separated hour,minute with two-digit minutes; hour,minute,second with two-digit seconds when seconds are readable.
4,00
